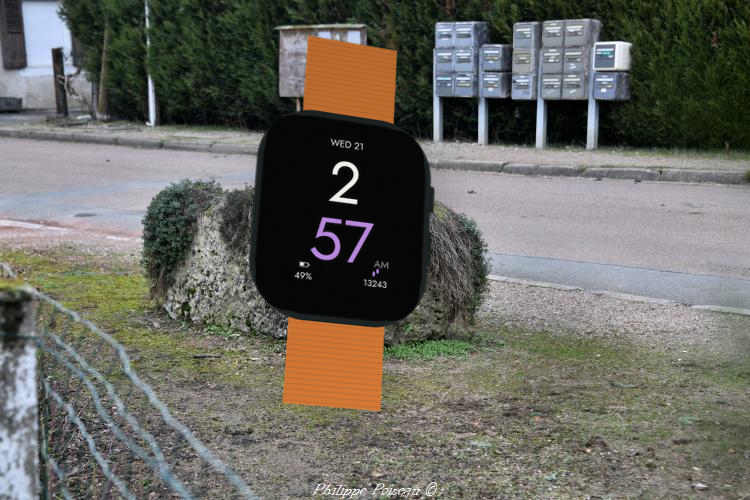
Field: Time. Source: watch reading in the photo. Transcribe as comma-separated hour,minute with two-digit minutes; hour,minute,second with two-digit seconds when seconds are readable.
2,57
